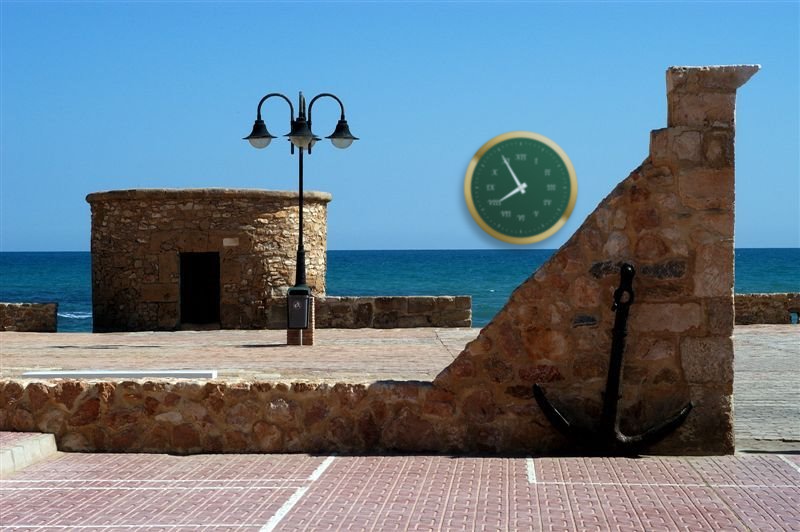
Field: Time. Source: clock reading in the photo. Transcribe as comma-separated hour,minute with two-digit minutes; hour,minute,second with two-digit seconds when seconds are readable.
7,55
